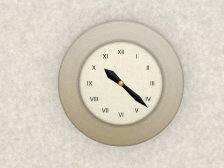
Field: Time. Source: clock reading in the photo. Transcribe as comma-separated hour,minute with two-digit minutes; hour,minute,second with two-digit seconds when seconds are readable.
10,22
